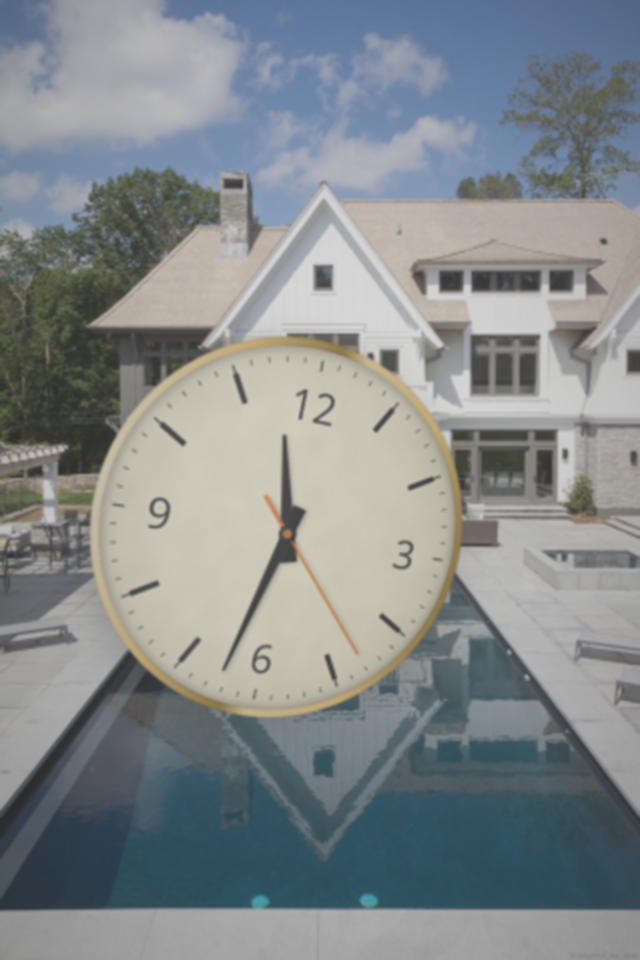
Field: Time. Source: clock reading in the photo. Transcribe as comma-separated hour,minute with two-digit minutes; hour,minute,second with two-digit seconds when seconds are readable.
11,32,23
